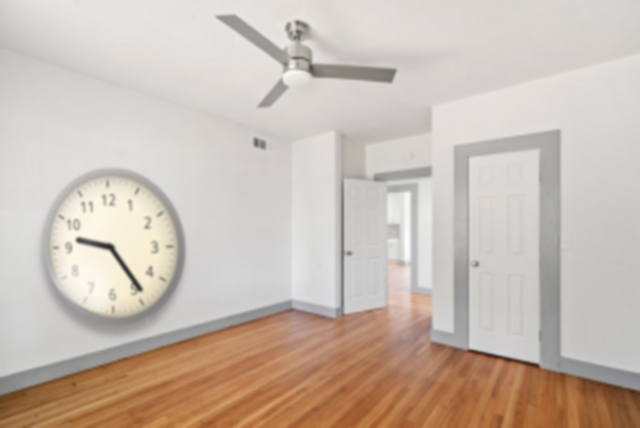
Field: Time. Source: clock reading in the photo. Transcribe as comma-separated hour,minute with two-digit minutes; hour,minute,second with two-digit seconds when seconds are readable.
9,24
